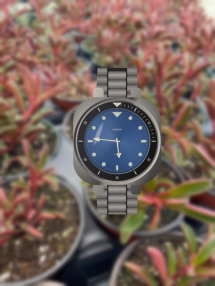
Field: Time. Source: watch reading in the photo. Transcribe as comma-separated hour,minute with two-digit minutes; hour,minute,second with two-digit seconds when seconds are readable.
5,46
